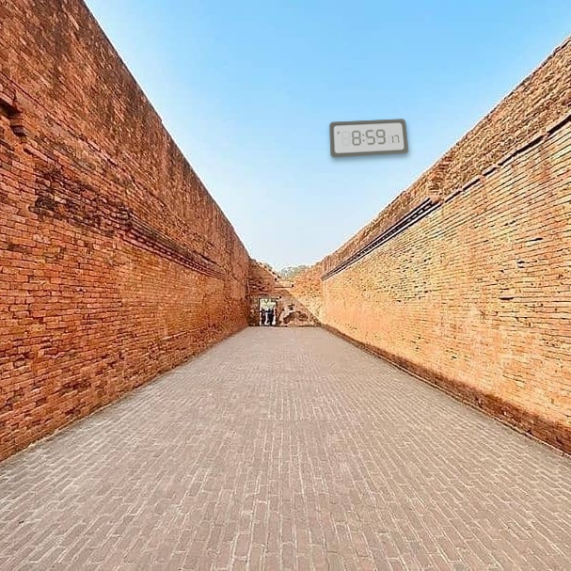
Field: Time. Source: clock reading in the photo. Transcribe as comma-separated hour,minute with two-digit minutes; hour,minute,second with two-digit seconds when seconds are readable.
8,59,17
